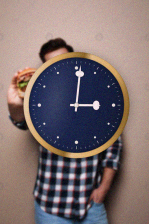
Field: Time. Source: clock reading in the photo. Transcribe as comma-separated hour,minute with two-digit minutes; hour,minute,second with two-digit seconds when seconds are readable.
3,01
